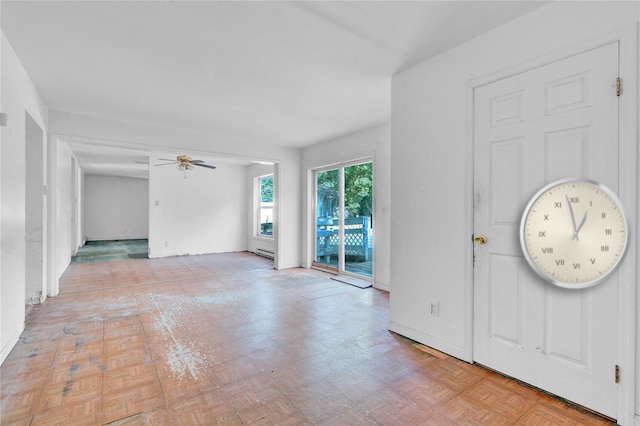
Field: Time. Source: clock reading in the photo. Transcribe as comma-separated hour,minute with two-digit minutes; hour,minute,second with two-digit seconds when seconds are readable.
12,58
